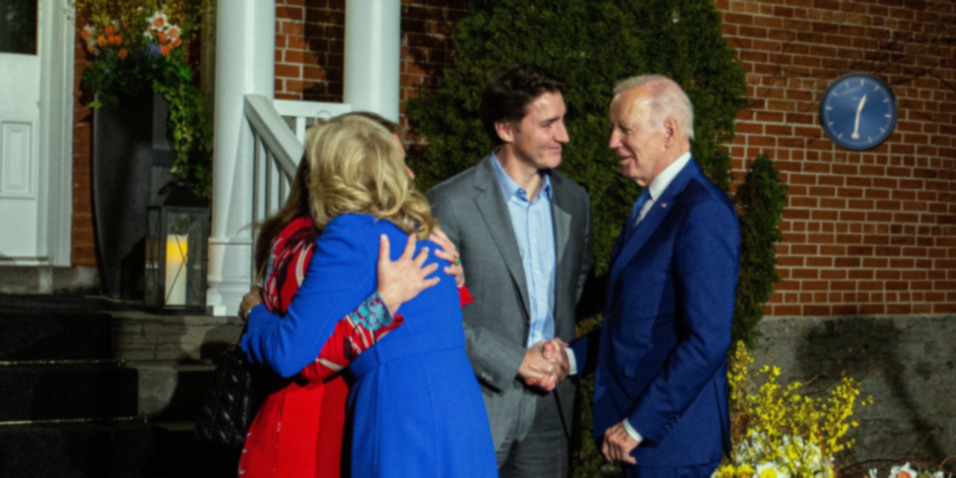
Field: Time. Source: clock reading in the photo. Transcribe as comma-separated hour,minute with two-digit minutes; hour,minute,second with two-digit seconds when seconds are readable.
12,30
